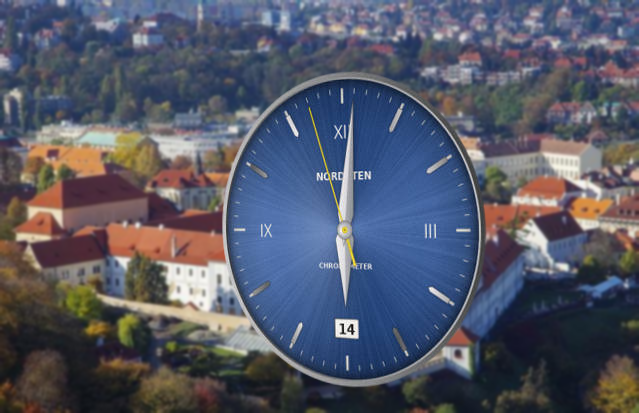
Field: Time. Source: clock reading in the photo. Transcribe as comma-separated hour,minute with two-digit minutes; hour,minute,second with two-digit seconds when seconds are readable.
6,00,57
